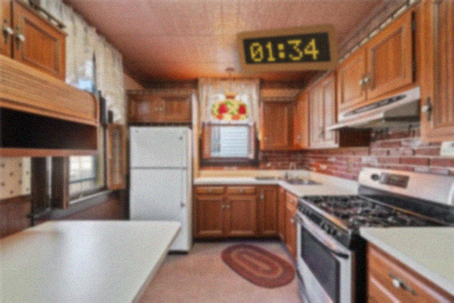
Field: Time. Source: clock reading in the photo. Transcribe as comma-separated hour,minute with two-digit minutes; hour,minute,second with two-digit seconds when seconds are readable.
1,34
